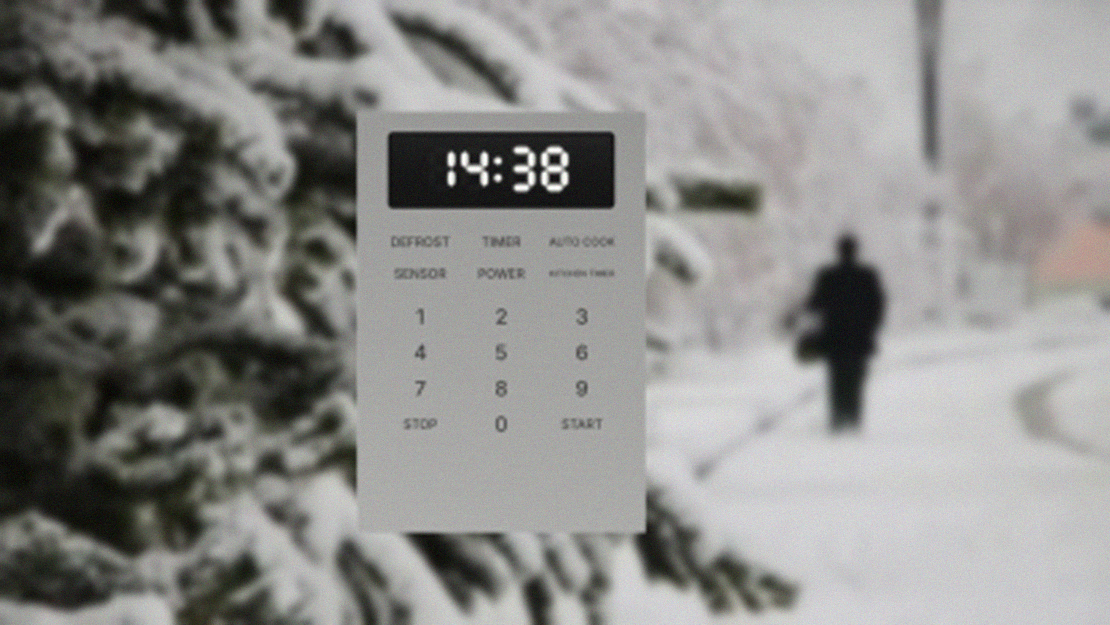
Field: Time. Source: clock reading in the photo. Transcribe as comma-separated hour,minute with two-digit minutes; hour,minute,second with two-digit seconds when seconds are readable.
14,38
